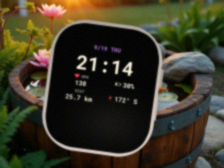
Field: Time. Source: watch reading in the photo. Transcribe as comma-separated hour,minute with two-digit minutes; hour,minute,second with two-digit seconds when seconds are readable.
21,14
